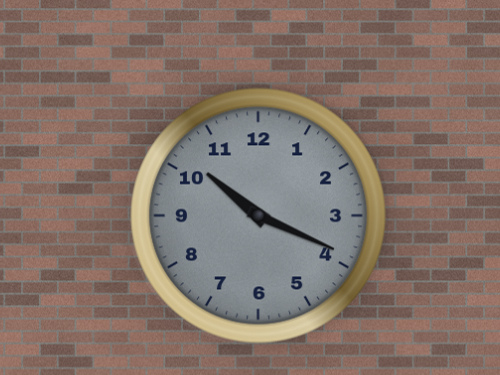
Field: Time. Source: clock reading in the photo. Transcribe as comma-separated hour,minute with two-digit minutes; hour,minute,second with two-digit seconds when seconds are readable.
10,19
